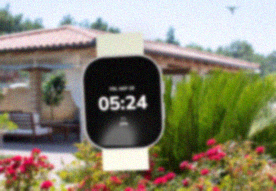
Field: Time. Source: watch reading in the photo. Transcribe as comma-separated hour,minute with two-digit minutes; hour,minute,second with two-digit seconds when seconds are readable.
5,24
